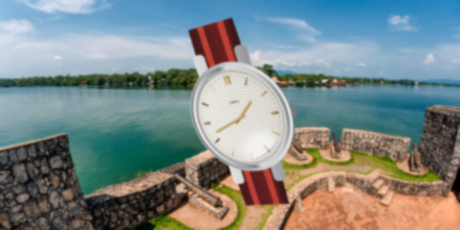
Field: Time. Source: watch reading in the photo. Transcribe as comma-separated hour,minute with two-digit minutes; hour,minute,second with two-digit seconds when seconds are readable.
1,42
